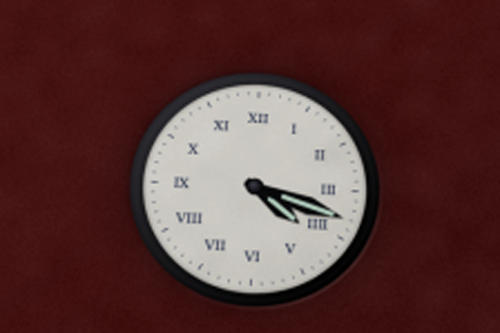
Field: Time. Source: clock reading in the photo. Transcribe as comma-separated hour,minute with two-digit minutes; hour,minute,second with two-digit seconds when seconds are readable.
4,18
